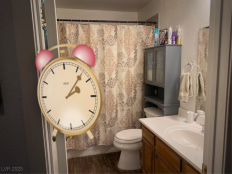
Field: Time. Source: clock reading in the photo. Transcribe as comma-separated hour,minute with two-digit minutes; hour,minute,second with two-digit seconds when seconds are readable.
2,07
